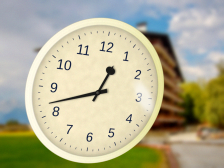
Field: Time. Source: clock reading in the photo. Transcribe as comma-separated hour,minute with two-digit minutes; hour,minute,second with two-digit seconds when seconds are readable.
12,42
